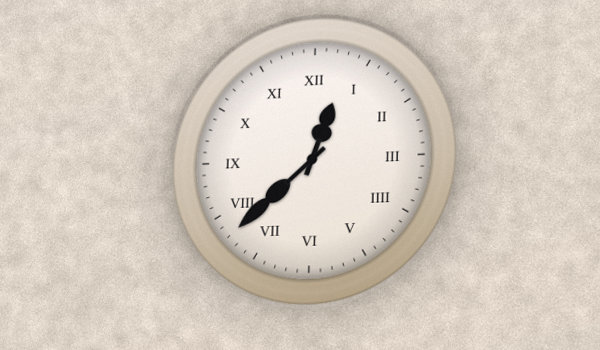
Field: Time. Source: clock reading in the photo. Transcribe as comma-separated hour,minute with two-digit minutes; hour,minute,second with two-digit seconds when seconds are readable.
12,38
